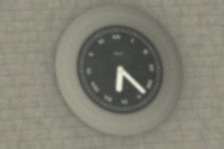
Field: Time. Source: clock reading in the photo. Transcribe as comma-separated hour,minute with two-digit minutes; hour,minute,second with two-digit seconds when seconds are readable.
6,23
